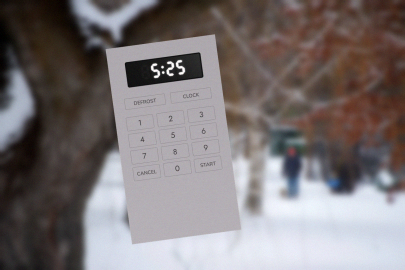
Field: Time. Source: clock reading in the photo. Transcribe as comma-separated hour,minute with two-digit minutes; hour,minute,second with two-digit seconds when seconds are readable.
5,25
